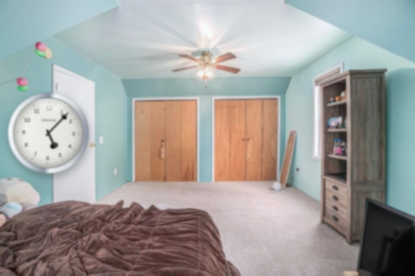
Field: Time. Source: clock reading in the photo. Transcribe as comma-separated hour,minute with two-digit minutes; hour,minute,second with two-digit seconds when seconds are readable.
5,07
